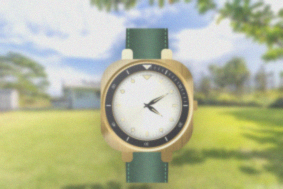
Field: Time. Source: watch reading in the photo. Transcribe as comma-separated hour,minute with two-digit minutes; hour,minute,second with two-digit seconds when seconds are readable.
4,10
